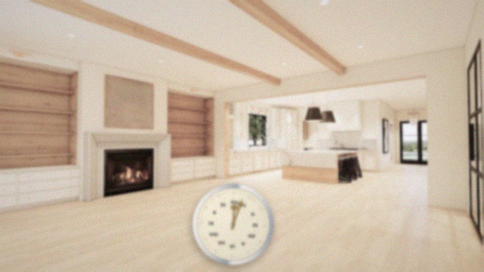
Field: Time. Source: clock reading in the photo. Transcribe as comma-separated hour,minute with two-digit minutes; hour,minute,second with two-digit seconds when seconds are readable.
12,03
